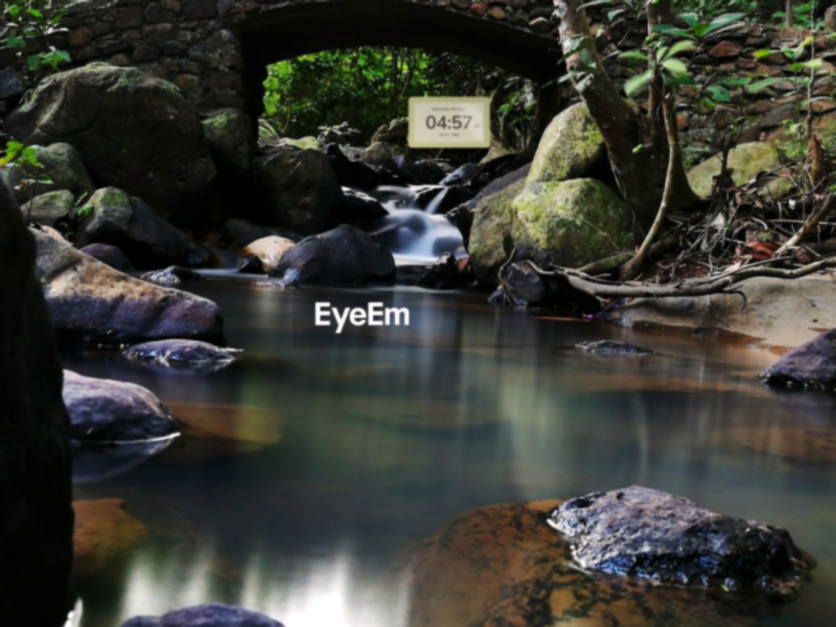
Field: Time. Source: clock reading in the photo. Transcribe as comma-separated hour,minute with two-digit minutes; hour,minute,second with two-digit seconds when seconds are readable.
4,57
